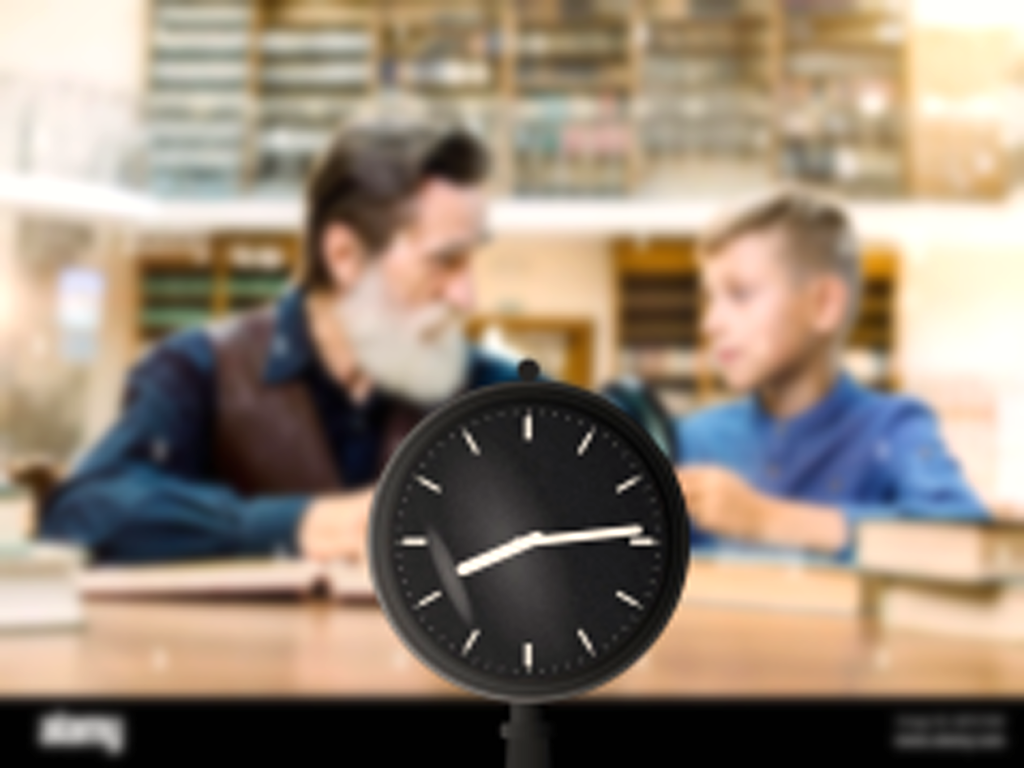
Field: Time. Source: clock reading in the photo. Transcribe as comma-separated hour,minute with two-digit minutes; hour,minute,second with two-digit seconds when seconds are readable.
8,14
